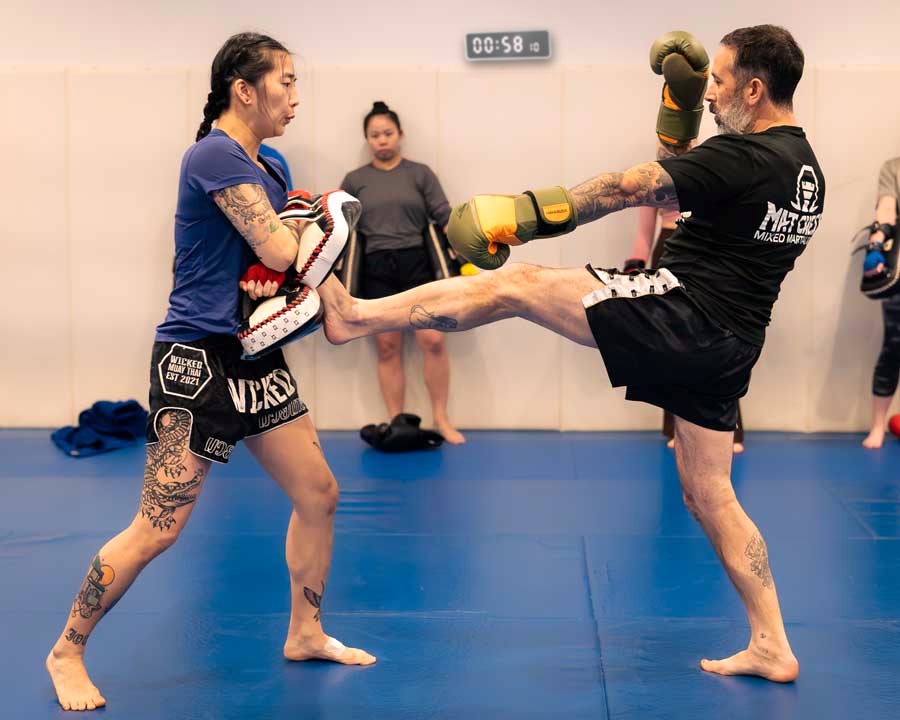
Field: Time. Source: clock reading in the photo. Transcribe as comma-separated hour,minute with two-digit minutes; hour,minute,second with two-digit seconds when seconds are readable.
0,58
